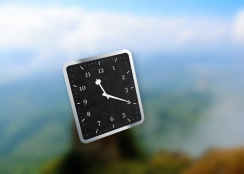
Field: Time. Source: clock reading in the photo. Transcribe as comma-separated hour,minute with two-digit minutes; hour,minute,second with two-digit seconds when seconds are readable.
11,20
